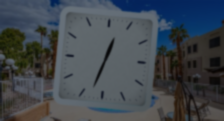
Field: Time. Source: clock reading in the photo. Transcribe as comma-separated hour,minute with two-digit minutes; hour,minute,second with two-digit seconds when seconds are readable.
12,33
